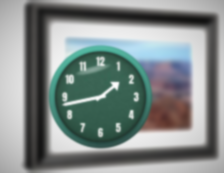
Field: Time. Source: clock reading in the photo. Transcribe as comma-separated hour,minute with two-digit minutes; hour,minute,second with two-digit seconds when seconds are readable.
1,43
